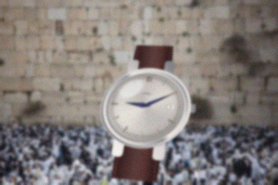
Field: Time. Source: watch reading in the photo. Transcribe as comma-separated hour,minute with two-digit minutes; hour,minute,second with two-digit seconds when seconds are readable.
9,10
